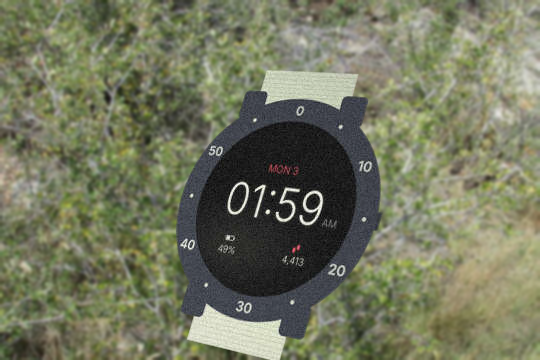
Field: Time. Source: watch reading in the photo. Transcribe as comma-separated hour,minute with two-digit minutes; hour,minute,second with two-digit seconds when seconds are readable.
1,59
